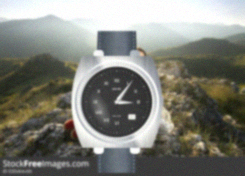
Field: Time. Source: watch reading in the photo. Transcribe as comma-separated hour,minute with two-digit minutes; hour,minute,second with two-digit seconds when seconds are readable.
3,06
